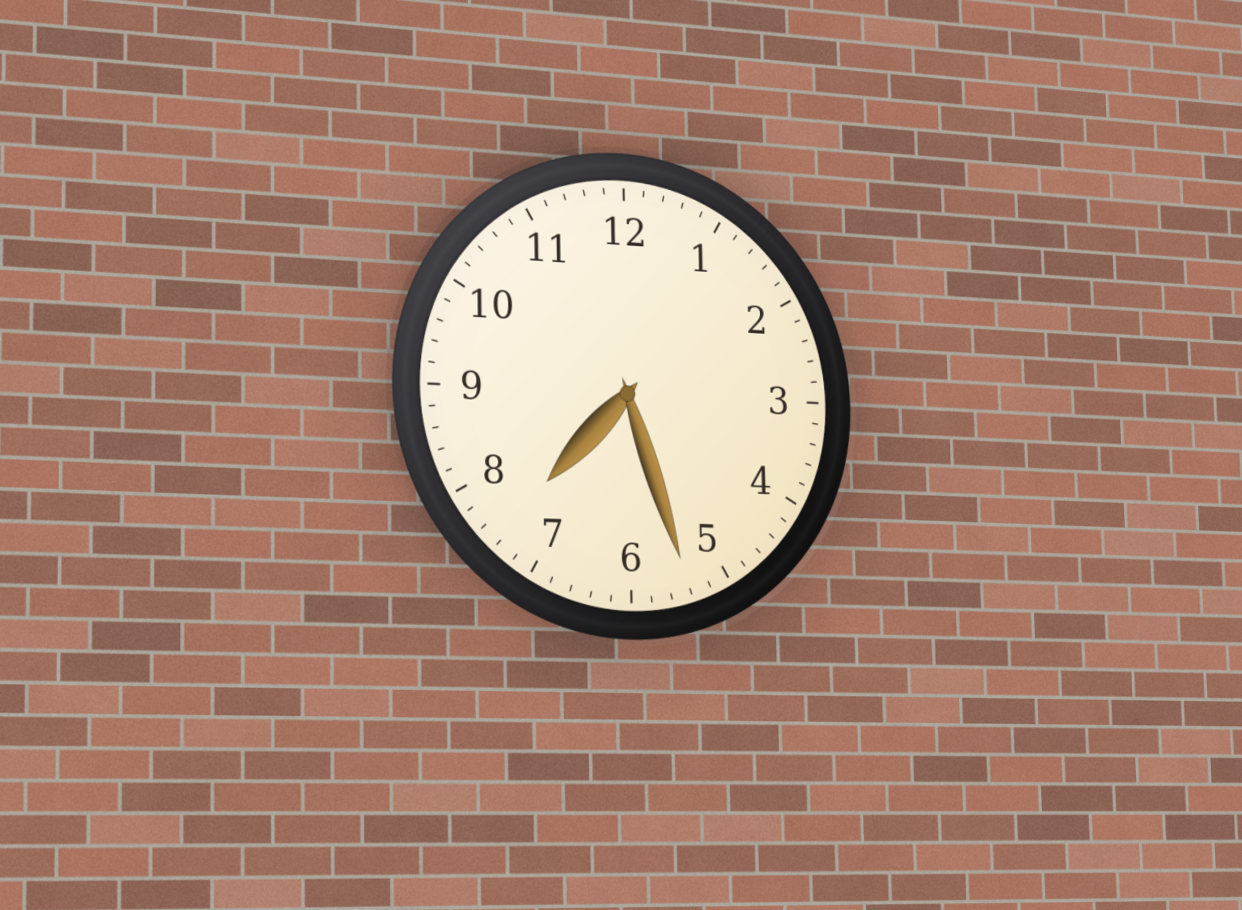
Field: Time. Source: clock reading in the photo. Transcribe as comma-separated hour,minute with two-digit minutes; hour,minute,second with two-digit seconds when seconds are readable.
7,27
